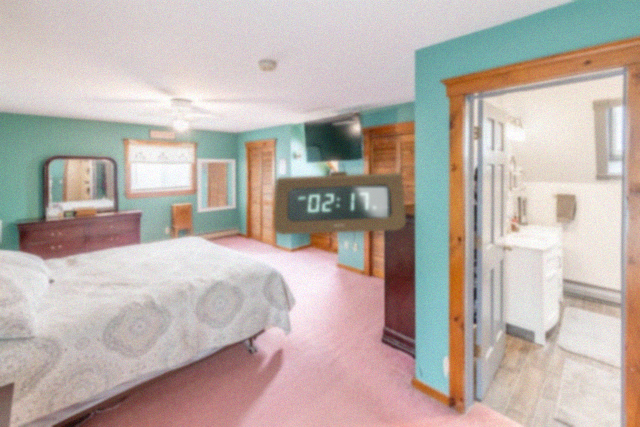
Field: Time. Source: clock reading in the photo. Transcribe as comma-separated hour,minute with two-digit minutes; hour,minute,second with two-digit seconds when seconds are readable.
2,17
